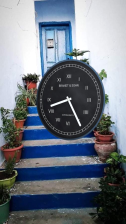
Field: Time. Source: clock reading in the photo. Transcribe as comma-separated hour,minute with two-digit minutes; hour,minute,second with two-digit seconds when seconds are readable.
8,25
